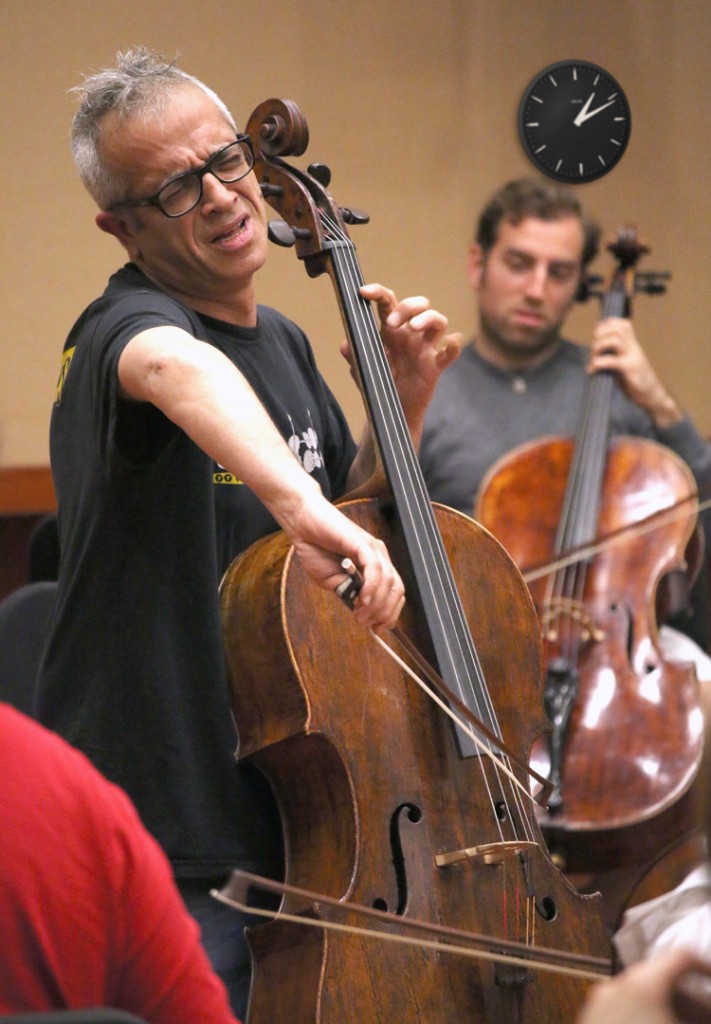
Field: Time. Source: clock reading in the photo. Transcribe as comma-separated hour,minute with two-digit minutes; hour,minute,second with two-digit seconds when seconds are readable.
1,11
